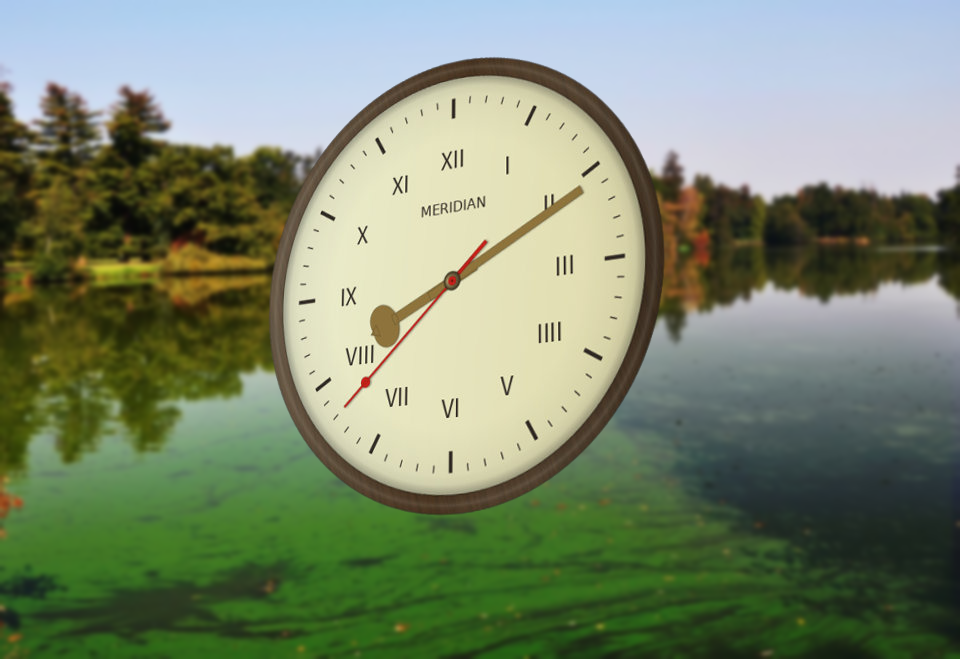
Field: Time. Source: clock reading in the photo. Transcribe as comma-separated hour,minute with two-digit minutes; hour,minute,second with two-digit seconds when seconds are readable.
8,10,38
